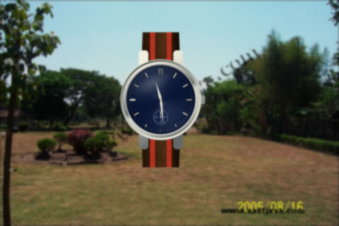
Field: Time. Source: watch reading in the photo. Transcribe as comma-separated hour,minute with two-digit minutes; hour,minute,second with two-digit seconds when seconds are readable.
11,29
